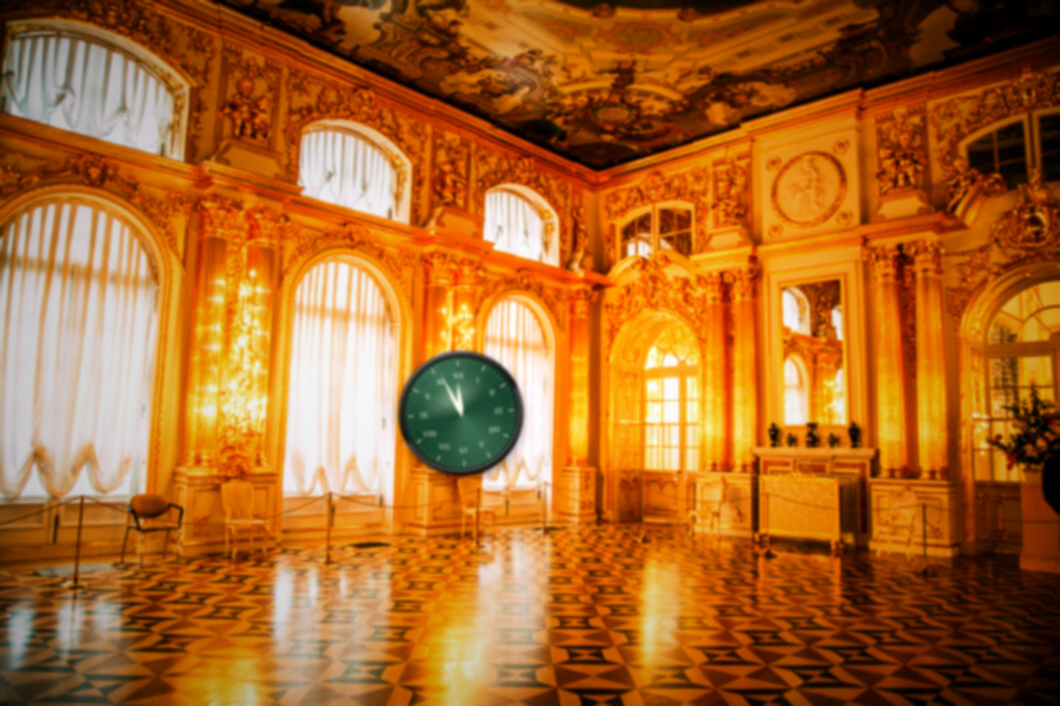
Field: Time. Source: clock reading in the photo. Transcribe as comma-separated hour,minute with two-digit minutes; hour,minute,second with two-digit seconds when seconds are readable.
11,56
